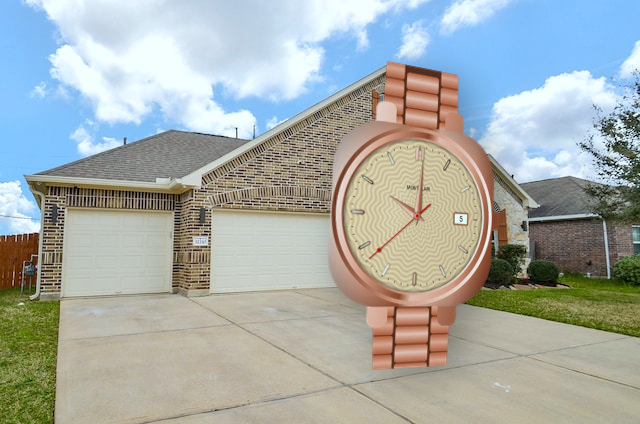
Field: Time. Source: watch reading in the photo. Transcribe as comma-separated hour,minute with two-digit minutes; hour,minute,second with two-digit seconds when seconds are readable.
10,00,38
